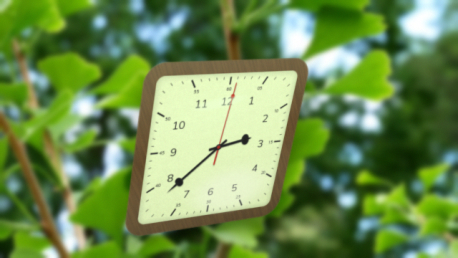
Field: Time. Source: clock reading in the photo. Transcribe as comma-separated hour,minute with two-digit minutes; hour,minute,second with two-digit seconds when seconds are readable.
2,38,01
